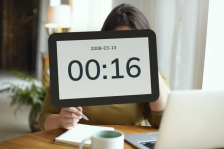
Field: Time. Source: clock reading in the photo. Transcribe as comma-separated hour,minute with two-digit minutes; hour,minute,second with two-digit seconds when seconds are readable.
0,16
